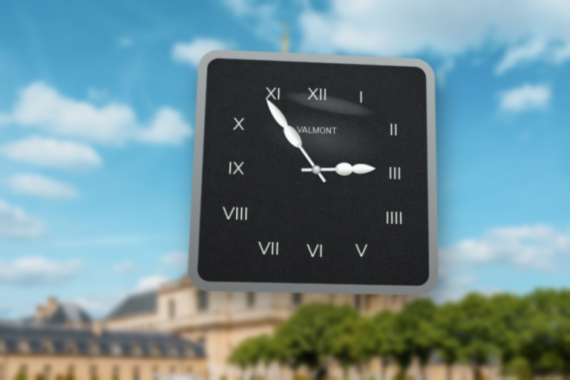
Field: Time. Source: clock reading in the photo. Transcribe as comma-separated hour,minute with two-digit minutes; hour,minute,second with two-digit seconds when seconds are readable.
2,54
